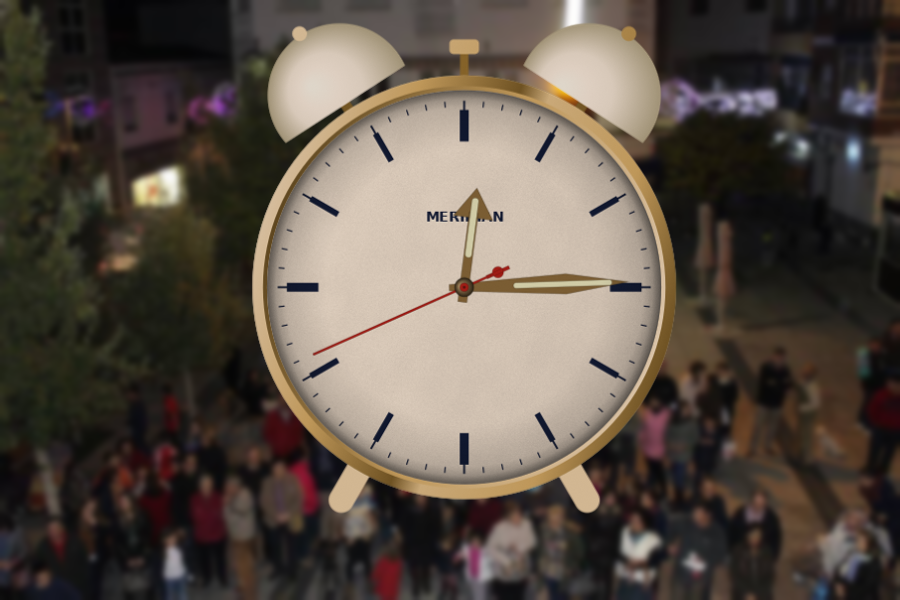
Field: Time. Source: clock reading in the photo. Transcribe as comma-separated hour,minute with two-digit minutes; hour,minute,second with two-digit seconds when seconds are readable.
12,14,41
